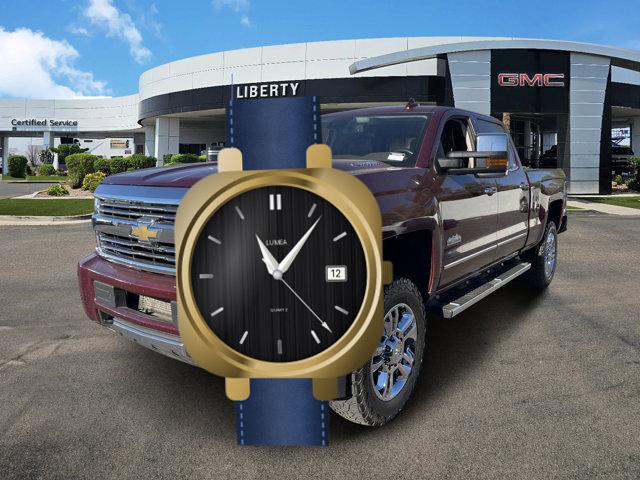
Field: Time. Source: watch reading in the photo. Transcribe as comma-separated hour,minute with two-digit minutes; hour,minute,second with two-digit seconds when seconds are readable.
11,06,23
